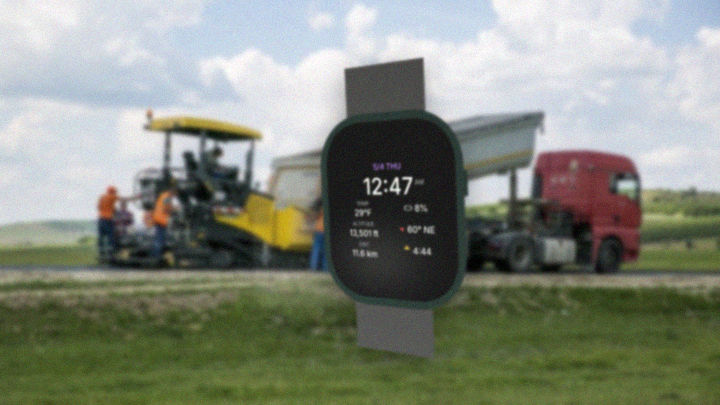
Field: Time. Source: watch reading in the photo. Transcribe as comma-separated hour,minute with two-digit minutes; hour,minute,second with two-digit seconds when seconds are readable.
12,47
